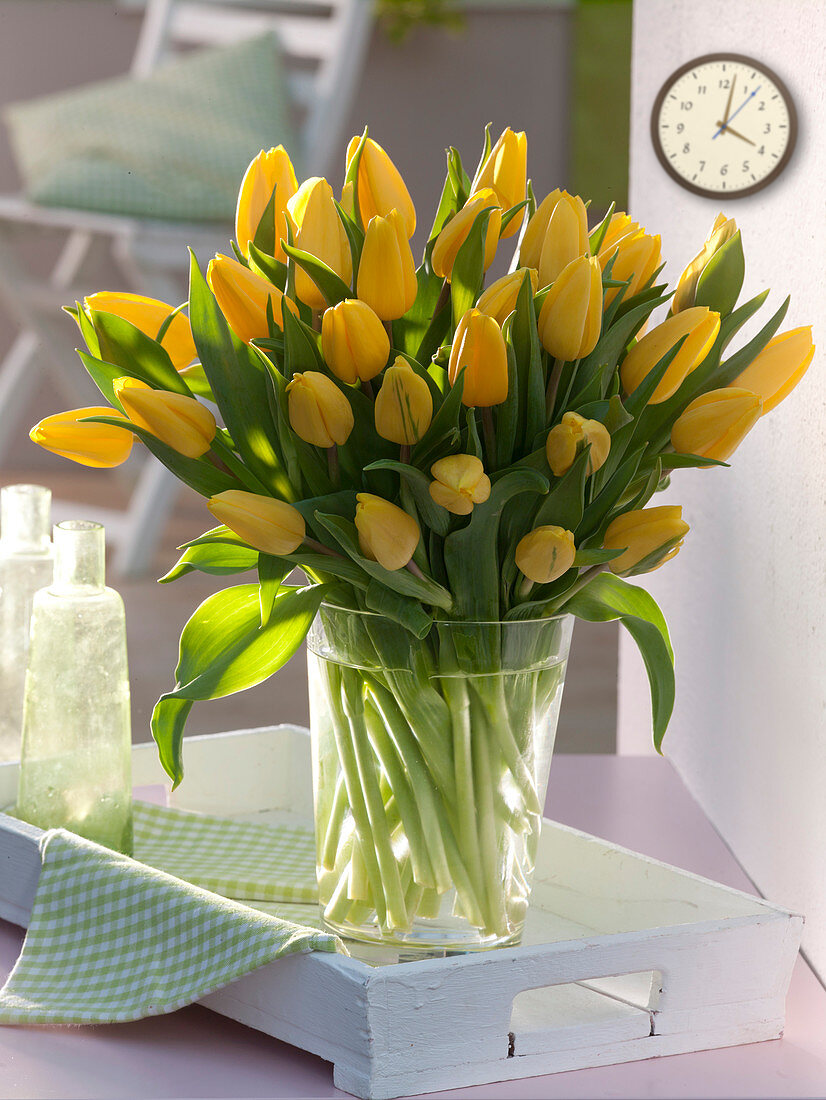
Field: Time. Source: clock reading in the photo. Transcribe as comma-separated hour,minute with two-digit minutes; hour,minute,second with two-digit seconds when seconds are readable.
4,02,07
